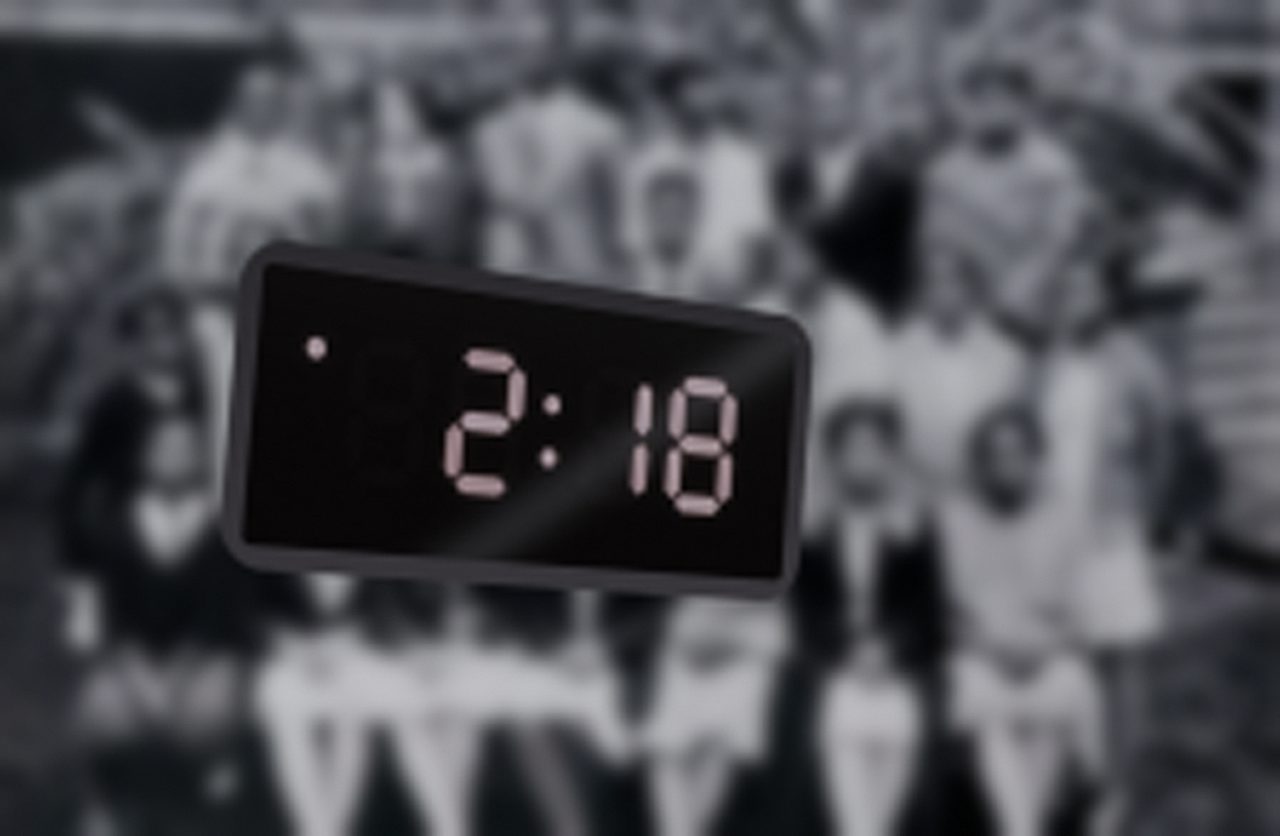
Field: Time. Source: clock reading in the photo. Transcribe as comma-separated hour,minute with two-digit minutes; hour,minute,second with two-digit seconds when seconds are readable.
2,18
